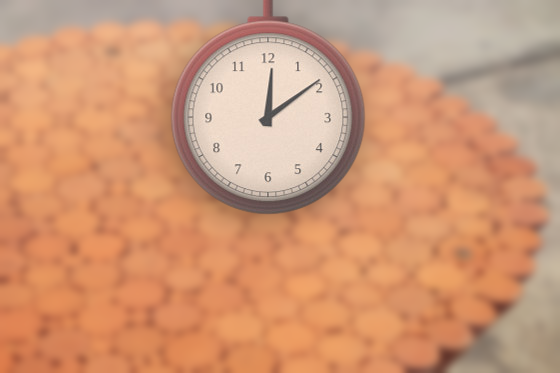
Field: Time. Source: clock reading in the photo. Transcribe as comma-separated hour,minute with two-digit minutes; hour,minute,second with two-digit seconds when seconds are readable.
12,09
